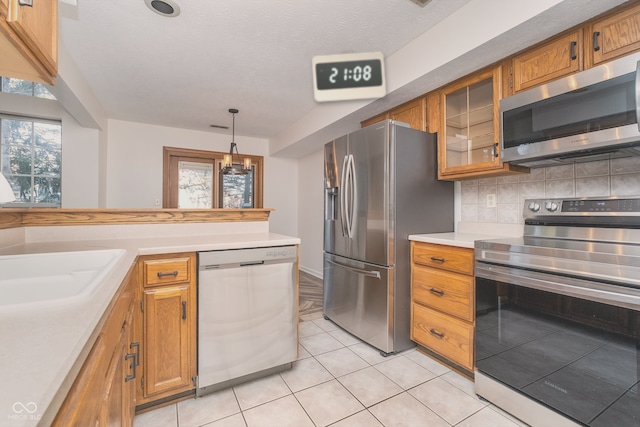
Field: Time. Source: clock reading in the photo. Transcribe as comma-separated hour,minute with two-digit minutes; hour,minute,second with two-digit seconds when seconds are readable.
21,08
